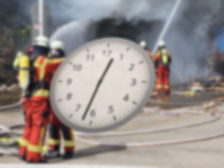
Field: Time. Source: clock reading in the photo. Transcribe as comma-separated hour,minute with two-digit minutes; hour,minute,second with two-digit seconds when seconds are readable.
12,32
